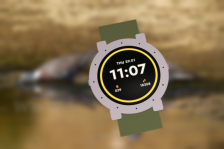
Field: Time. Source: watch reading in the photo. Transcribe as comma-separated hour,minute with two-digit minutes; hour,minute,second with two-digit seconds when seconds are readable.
11,07
